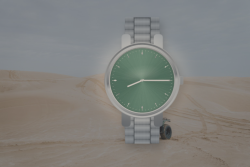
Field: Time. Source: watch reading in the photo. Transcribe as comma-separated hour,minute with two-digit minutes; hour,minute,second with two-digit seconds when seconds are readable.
8,15
